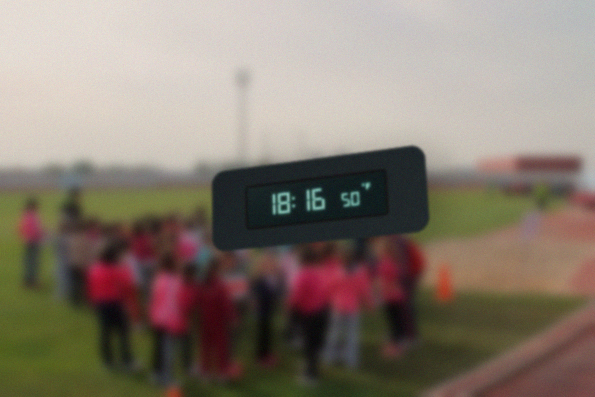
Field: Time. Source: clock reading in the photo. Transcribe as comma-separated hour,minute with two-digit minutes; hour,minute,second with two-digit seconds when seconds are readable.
18,16
